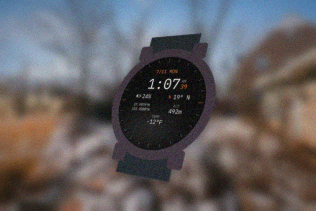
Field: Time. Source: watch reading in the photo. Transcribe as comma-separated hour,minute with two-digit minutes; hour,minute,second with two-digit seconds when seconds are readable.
1,07
